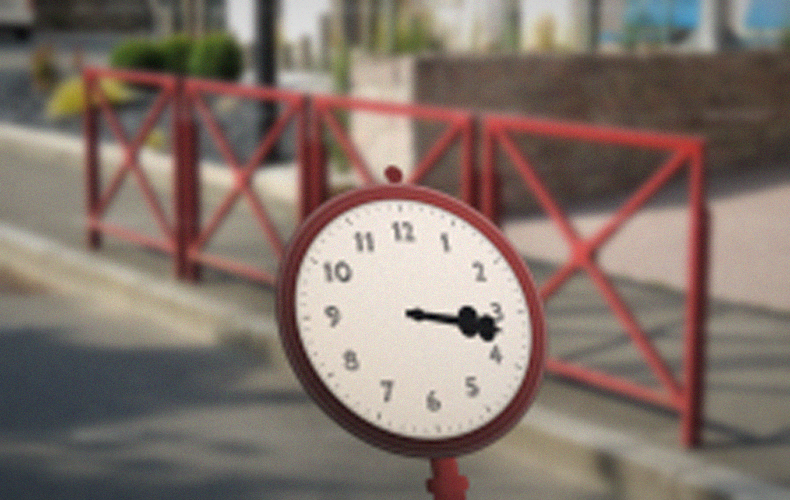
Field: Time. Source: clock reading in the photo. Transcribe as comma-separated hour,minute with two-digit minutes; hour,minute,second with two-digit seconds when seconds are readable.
3,17
